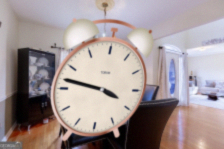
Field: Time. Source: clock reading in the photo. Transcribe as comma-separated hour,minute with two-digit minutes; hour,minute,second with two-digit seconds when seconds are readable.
3,47
